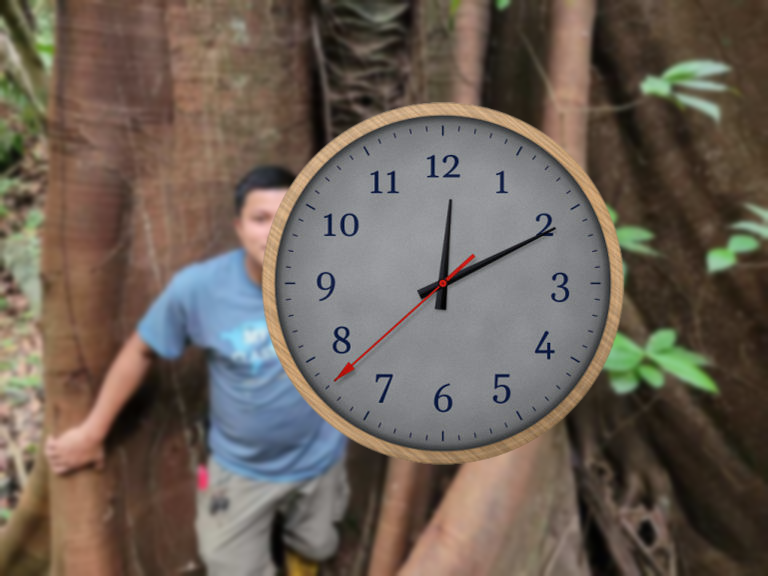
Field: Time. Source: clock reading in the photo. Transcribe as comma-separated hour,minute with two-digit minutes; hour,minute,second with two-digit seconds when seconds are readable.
12,10,38
